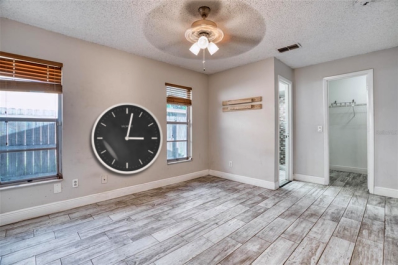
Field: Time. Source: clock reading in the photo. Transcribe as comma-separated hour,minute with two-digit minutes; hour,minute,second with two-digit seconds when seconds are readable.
3,02
